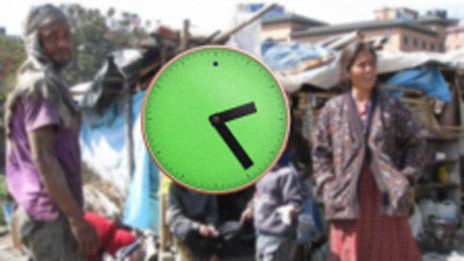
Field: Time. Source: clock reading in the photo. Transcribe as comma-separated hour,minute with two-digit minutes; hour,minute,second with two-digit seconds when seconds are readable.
2,24
